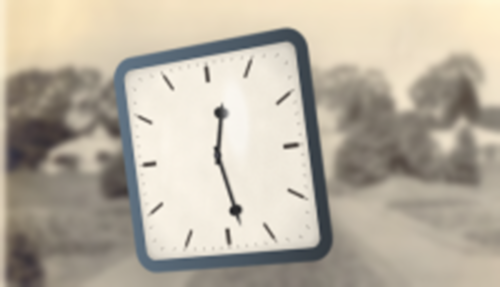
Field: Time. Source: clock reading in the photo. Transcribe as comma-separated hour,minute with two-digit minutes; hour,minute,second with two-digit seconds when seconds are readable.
12,28
